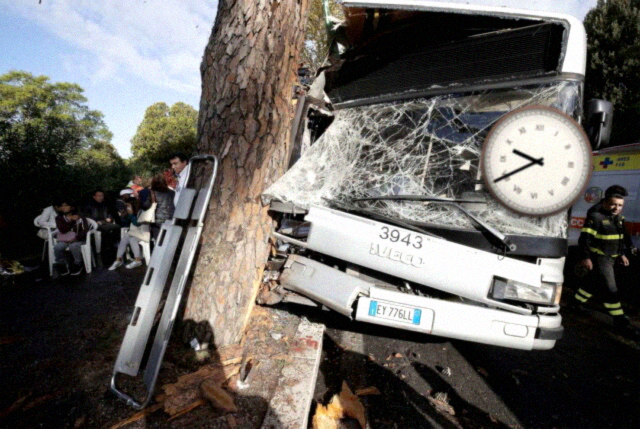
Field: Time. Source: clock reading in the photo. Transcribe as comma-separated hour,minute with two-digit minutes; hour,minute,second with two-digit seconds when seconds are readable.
9,40
